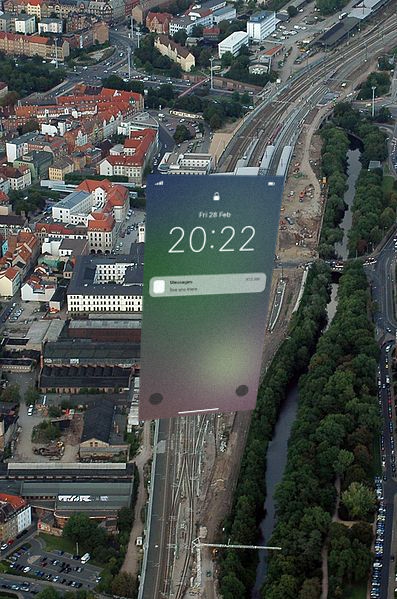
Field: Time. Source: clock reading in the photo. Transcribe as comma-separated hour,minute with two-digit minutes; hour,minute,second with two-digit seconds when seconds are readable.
20,22
